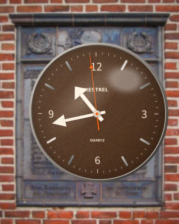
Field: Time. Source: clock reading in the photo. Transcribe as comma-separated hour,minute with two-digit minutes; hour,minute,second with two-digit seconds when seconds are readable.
10,42,59
